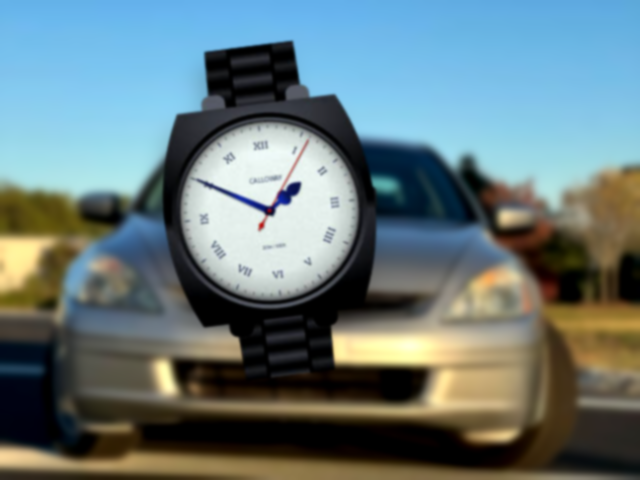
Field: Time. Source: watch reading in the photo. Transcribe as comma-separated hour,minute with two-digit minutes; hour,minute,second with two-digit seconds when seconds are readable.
1,50,06
